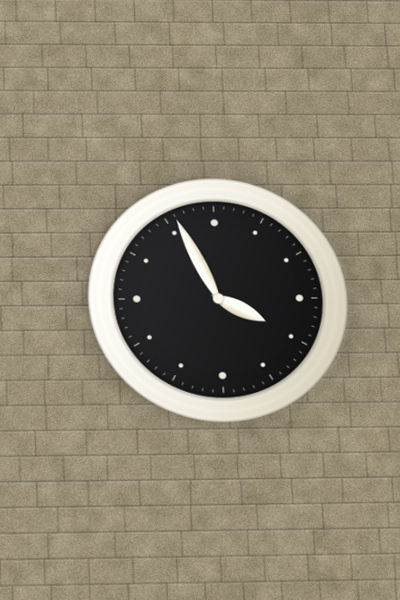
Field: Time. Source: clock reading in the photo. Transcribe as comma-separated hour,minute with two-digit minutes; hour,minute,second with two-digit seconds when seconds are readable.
3,56
